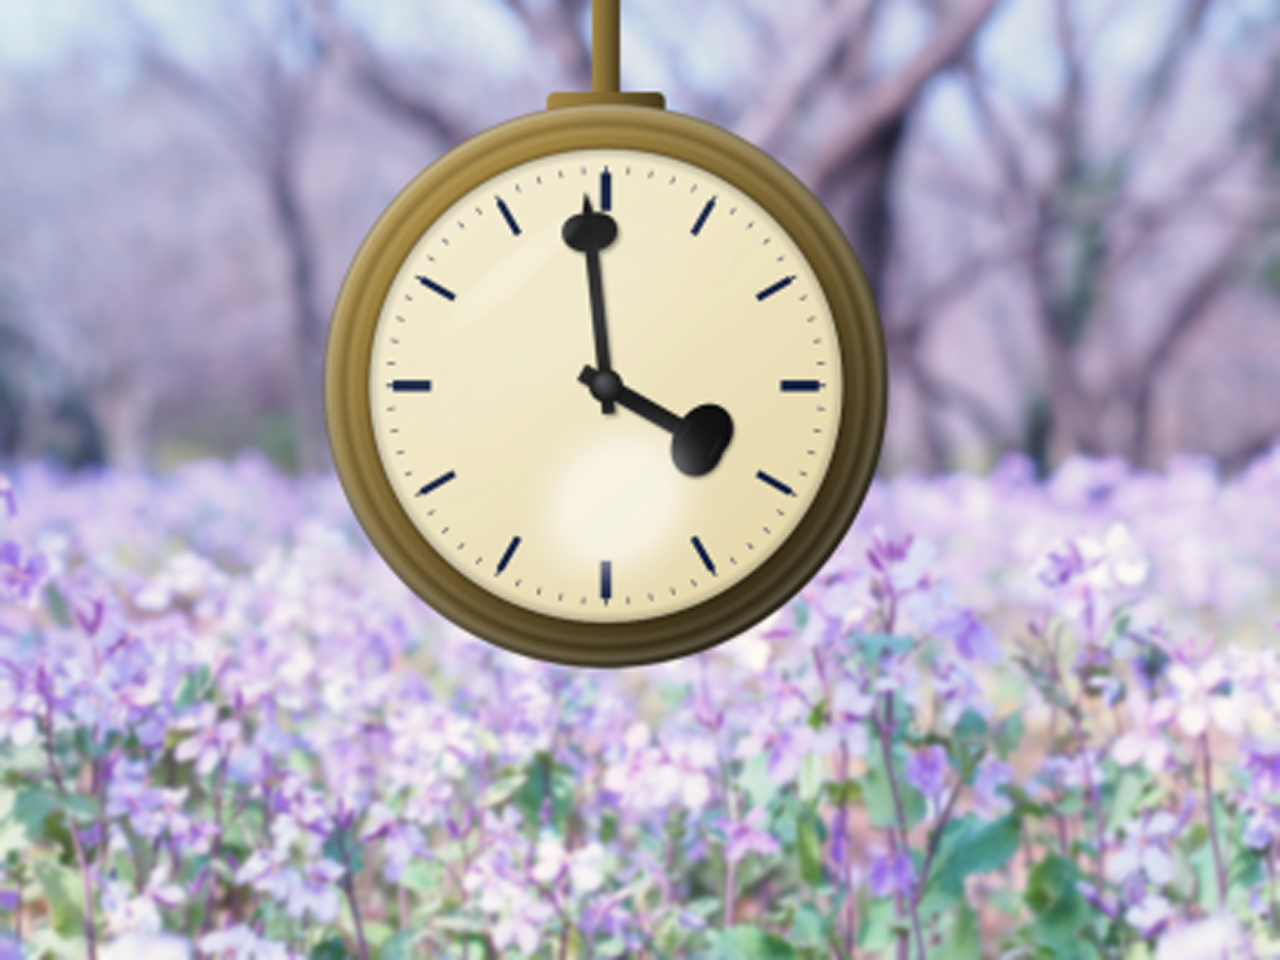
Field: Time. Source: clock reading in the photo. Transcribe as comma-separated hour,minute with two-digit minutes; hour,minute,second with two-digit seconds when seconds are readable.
3,59
